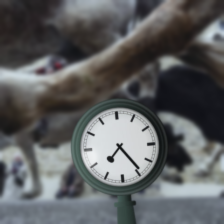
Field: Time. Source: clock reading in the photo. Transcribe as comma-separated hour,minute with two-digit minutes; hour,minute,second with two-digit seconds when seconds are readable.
7,24
